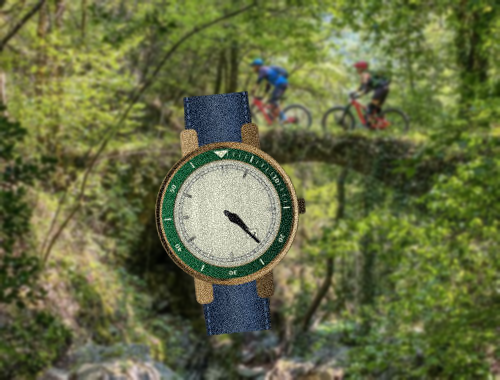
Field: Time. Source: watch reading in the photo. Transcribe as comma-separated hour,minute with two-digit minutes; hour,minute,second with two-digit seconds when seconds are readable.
4,23
